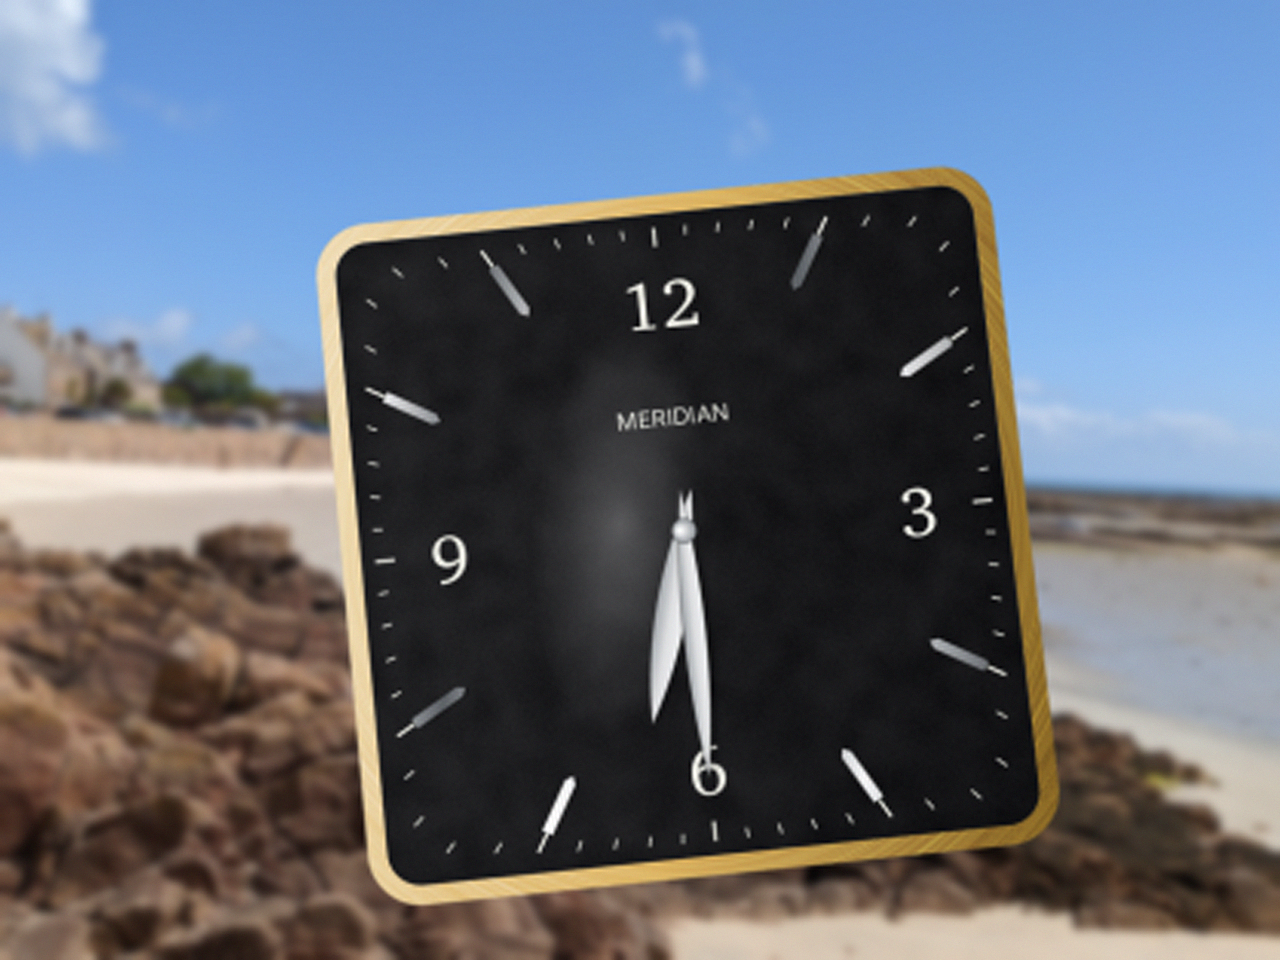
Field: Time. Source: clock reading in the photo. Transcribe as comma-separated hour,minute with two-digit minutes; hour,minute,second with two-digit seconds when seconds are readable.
6,30
